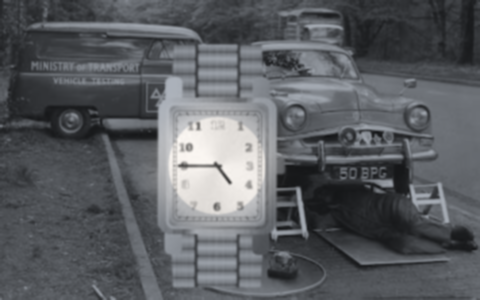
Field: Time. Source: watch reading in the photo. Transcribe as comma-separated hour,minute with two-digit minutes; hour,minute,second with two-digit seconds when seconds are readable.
4,45
